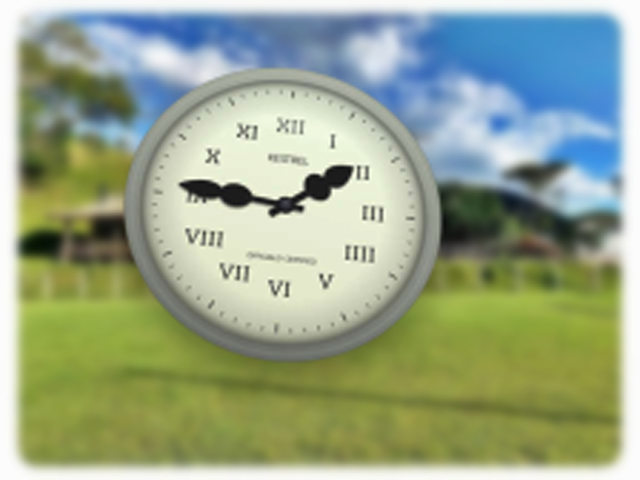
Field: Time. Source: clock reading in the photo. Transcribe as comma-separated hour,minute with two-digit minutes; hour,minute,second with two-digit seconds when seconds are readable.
1,46
